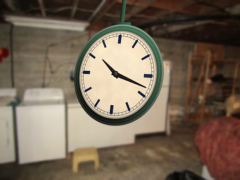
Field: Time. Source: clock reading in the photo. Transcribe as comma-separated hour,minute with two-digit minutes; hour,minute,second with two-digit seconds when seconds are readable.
10,18
